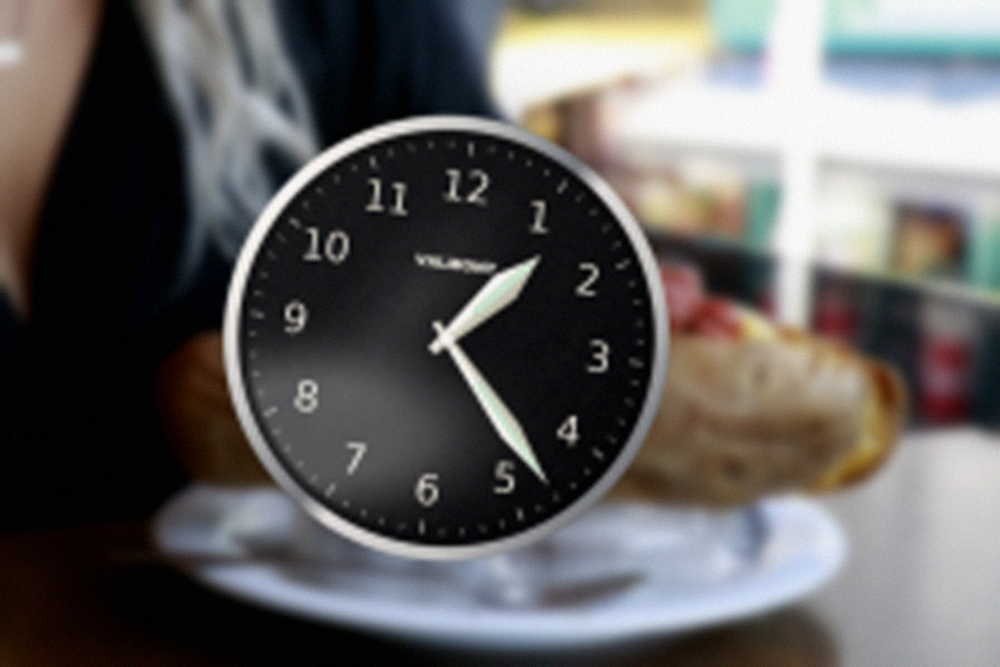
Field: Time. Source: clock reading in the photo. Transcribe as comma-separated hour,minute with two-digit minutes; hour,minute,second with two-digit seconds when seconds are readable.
1,23
